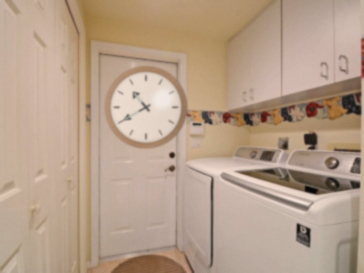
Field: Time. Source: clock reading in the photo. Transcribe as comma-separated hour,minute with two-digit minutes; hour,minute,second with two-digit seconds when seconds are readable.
10,40
